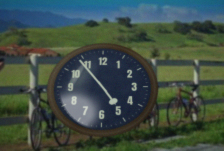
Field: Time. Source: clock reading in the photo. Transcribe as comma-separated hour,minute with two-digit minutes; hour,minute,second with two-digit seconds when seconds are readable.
4,54
